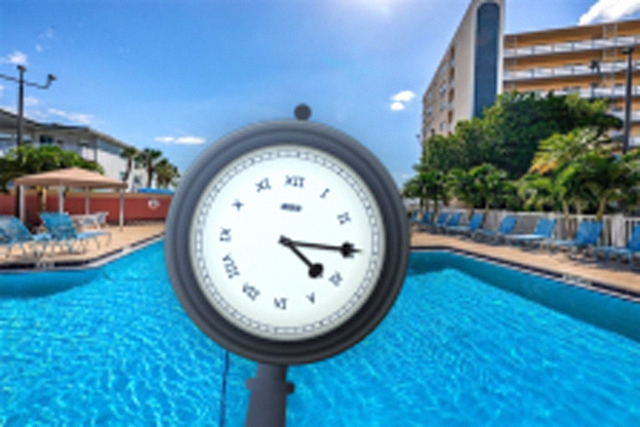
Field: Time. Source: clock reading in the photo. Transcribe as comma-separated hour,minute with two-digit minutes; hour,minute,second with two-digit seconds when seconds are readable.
4,15
